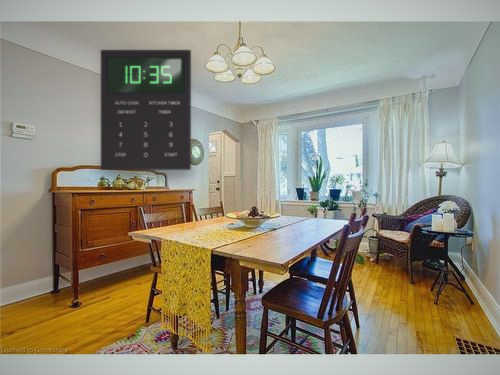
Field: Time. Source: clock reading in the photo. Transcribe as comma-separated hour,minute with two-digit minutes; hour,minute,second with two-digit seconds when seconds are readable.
10,35
